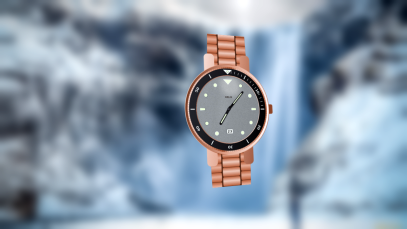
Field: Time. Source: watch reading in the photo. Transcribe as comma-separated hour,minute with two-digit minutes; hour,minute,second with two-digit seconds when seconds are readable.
7,07
